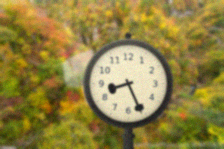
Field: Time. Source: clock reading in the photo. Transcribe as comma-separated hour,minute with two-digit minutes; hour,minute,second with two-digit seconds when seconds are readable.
8,26
